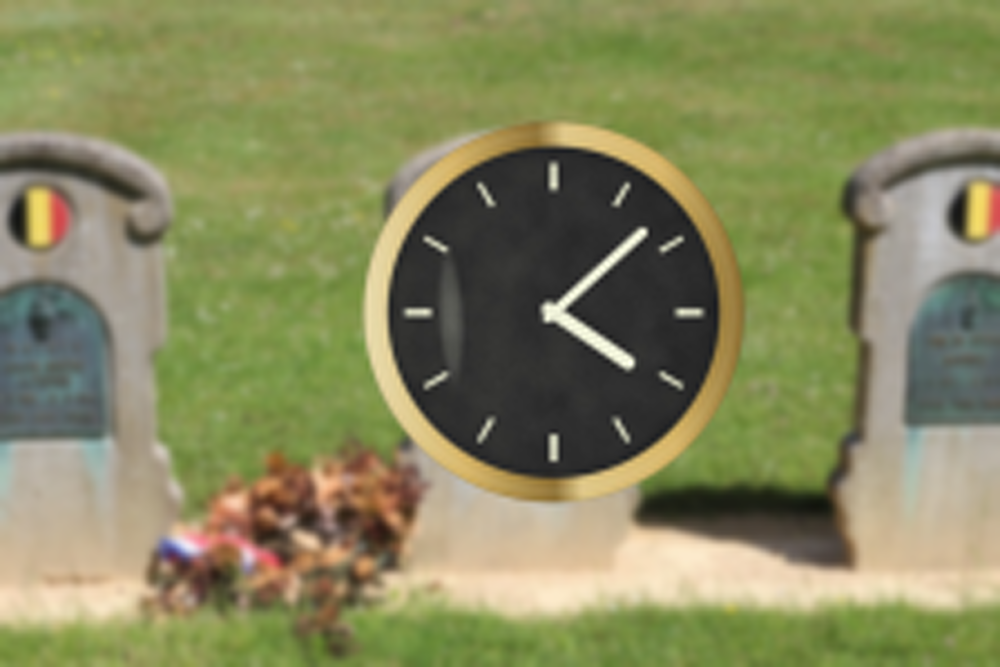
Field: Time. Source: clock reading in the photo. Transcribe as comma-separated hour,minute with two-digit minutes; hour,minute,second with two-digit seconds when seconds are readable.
4,08
